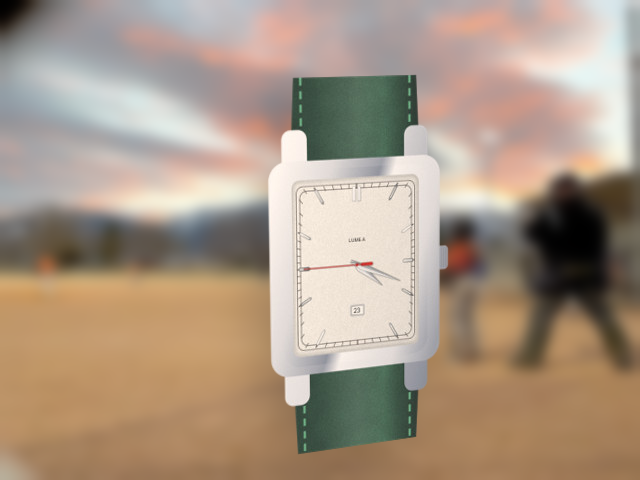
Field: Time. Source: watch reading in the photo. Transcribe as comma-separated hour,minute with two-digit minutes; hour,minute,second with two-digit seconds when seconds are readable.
4,18,45
